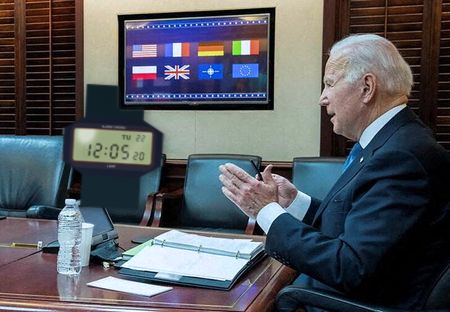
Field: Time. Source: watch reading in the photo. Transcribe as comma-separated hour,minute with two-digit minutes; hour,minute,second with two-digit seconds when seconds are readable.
12,05
